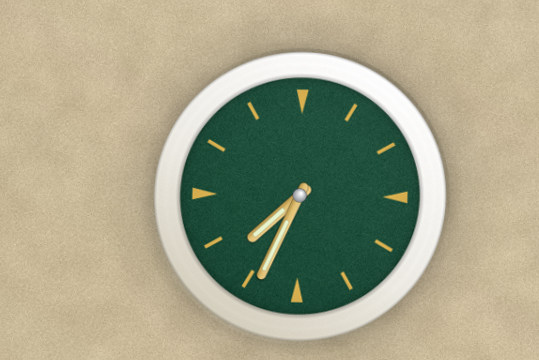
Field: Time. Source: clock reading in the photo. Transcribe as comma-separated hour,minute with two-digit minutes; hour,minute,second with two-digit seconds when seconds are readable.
7,34
